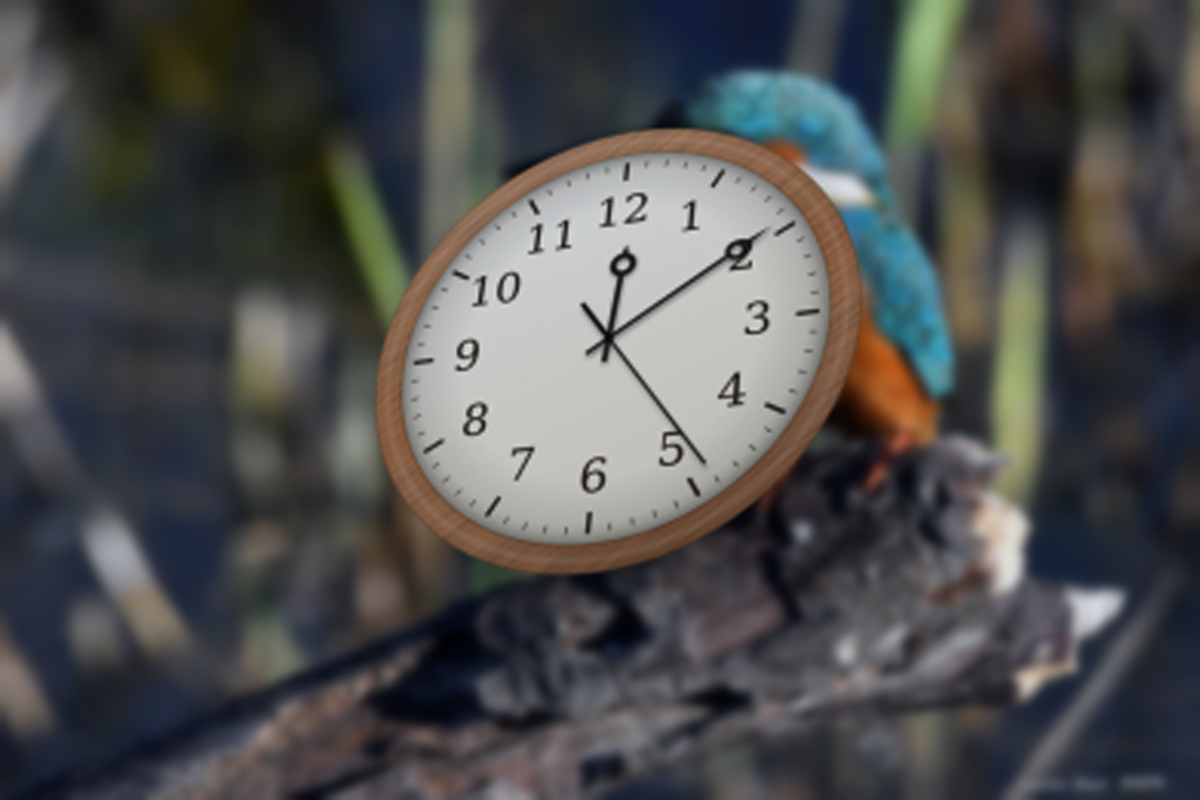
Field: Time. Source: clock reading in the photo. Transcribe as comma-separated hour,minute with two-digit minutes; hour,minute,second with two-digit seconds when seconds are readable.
12,09,24
